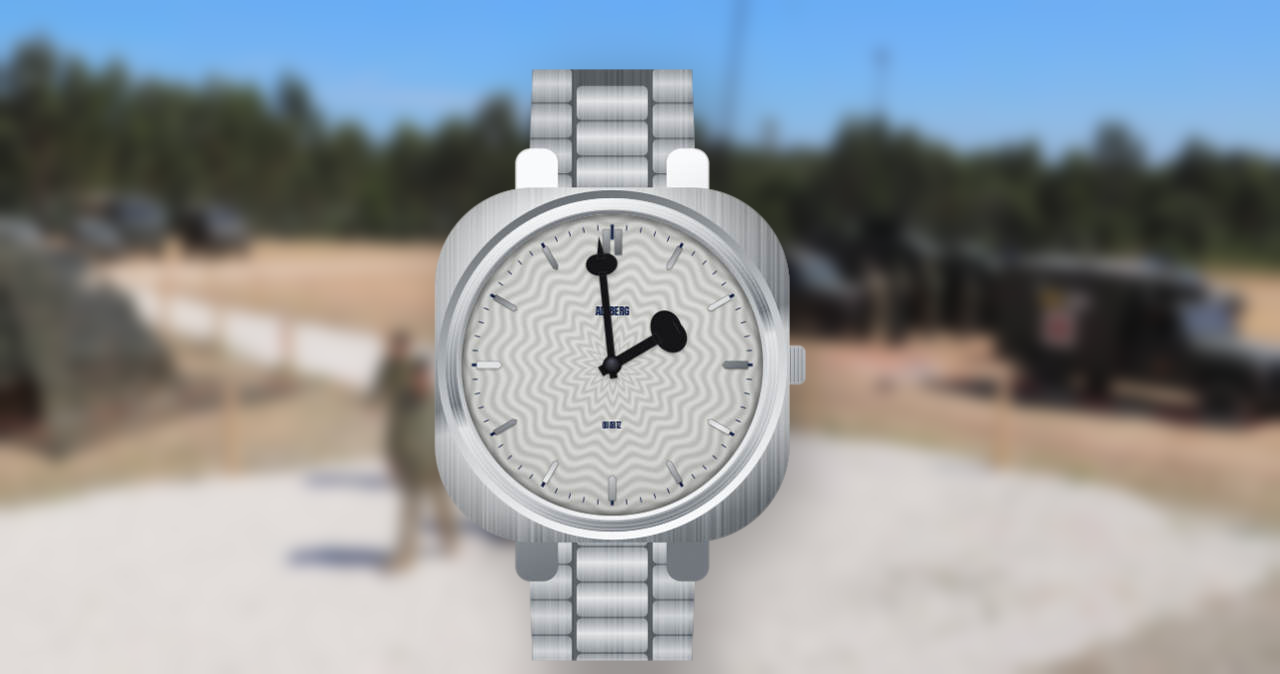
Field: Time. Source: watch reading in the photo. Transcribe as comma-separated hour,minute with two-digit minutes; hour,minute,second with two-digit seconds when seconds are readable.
1,59
